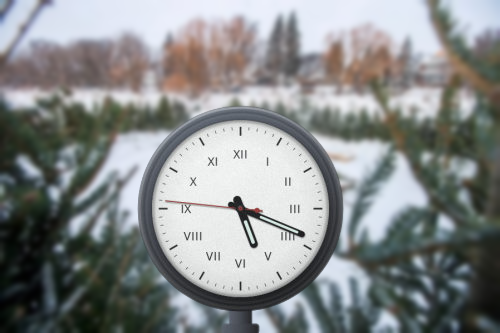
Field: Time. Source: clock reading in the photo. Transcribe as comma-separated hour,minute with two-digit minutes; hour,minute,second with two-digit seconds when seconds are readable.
5,18,46
